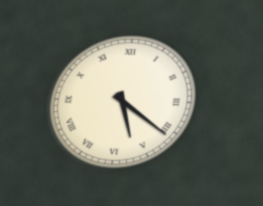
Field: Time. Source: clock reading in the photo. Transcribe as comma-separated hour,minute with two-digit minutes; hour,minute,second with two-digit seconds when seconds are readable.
5,21
